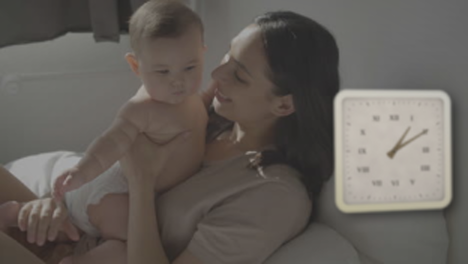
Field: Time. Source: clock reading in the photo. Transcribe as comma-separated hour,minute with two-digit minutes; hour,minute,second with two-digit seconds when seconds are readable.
1,10
